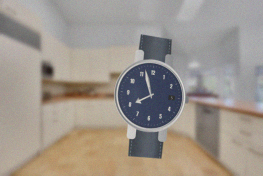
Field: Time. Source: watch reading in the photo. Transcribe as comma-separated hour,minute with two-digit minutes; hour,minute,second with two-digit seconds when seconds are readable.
7,57
